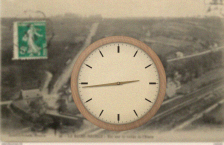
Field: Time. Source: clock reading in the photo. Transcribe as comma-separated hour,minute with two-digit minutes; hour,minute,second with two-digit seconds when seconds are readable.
2,44
